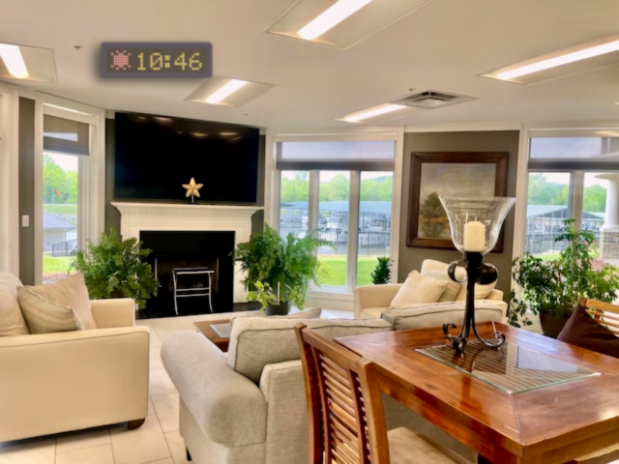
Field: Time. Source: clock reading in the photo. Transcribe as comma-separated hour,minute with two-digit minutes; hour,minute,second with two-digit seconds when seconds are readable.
10,46
